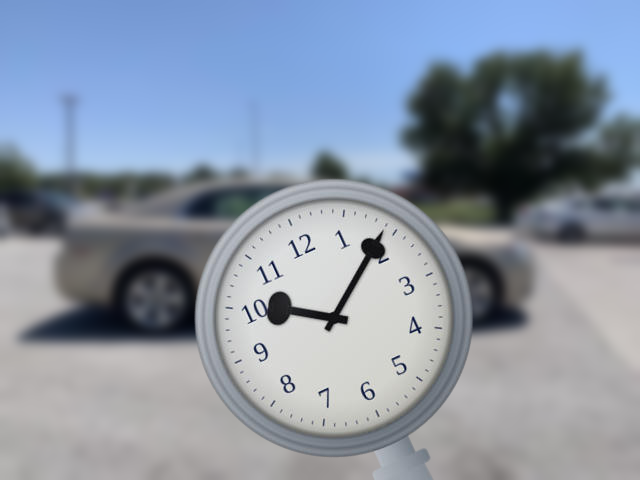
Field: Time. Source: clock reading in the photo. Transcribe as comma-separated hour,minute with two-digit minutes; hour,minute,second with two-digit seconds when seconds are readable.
10,09
